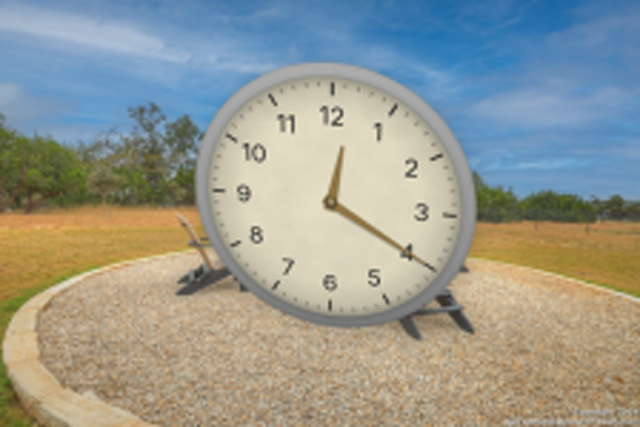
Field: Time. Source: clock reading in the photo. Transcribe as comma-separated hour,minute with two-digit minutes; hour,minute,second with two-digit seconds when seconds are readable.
12,20
